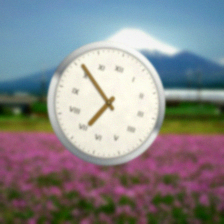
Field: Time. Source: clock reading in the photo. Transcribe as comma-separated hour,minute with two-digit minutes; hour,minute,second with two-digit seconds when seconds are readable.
6,51
